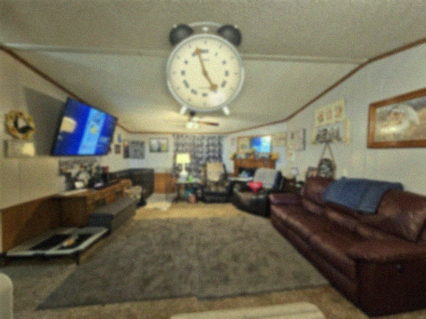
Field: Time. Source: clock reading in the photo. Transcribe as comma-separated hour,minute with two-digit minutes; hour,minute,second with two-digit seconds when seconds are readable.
4,57
